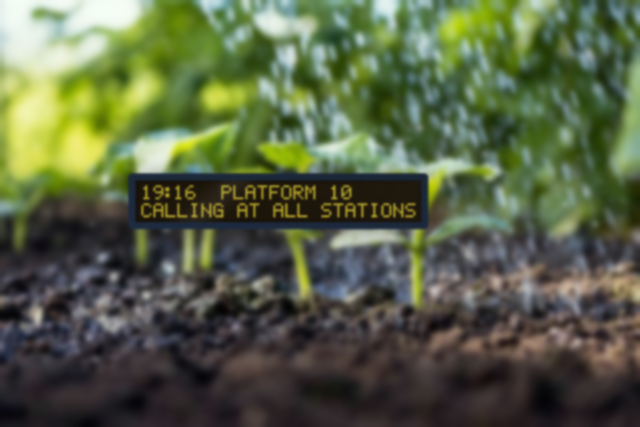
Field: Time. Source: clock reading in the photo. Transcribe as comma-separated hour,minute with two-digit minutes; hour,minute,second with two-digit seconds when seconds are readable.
19,16
